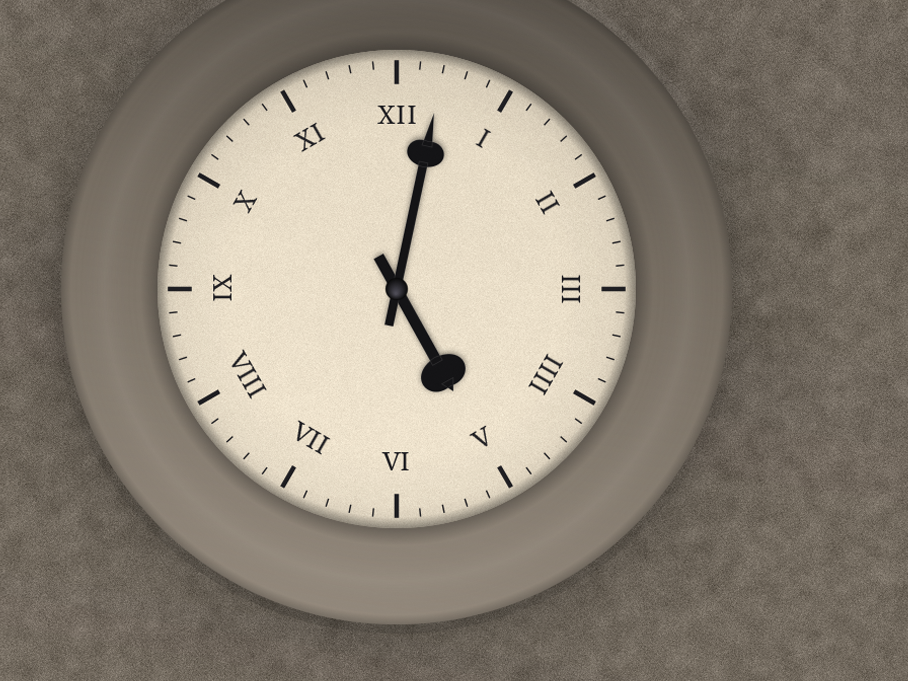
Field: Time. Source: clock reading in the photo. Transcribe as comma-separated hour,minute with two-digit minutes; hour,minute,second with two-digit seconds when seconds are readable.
5,02
